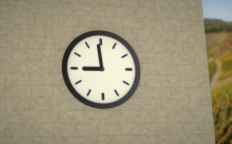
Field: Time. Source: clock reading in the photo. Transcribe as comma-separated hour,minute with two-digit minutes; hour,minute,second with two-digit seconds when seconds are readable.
8,59
